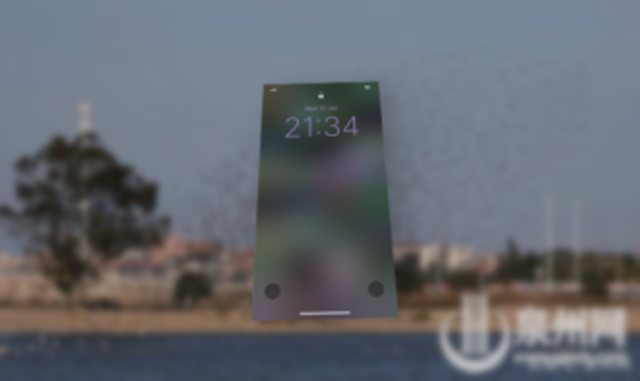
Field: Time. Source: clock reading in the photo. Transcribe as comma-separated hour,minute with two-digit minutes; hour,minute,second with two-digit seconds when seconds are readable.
21,34
